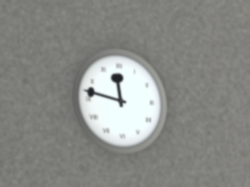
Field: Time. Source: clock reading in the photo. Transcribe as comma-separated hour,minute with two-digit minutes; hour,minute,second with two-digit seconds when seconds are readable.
11,47
